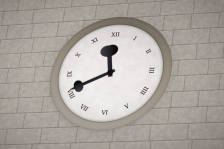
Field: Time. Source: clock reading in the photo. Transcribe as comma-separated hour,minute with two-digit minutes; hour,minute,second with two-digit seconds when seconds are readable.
11,41
